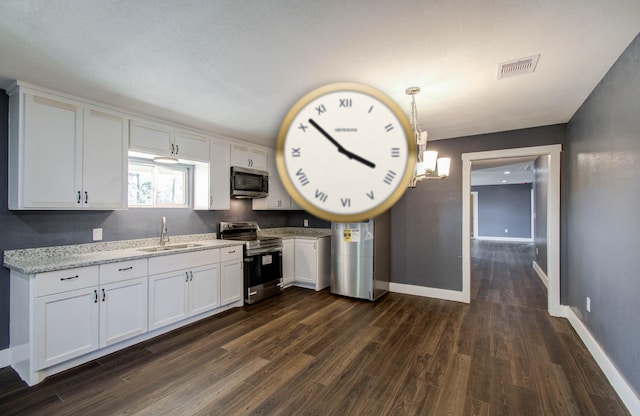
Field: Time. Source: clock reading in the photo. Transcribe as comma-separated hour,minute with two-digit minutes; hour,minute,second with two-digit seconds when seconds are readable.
3,52
